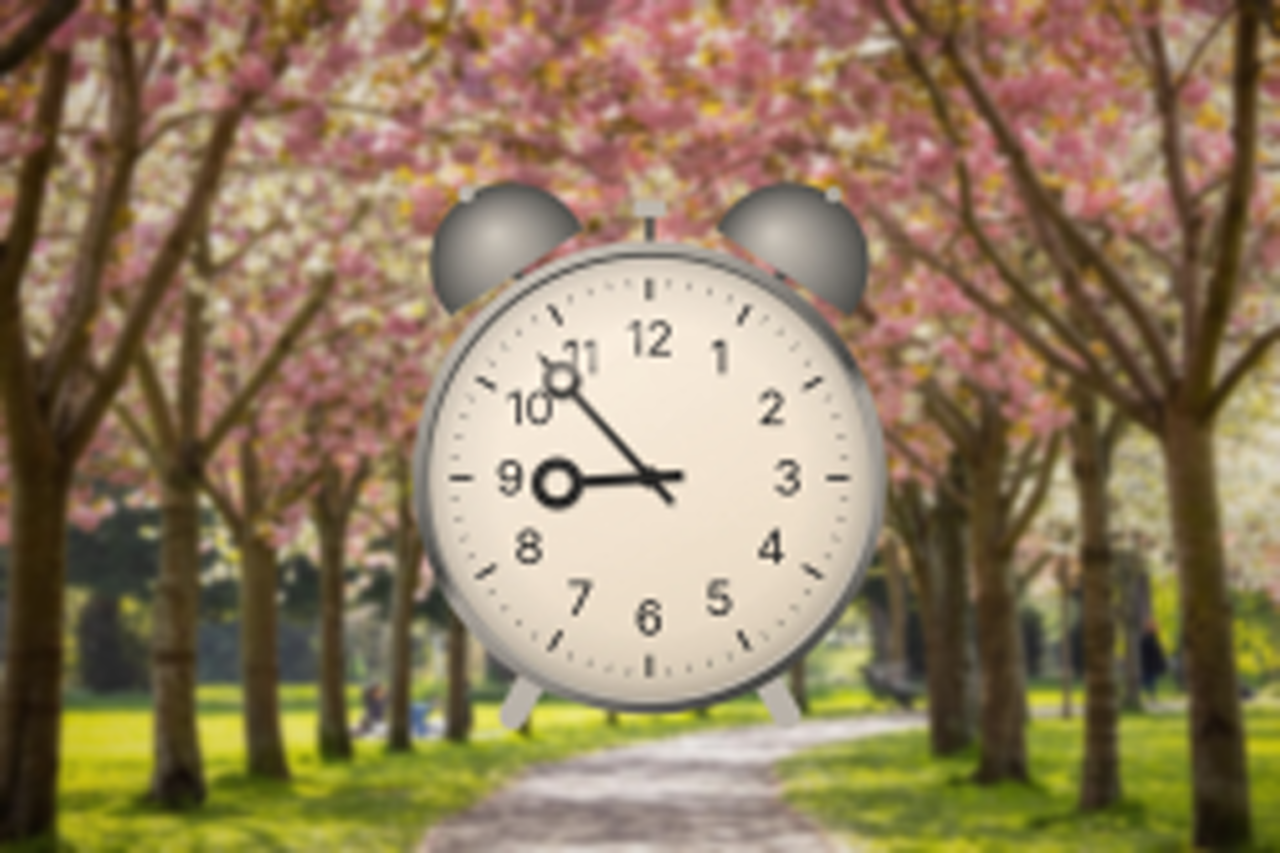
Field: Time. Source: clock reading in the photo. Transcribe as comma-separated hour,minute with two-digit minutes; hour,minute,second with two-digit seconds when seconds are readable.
8,53
